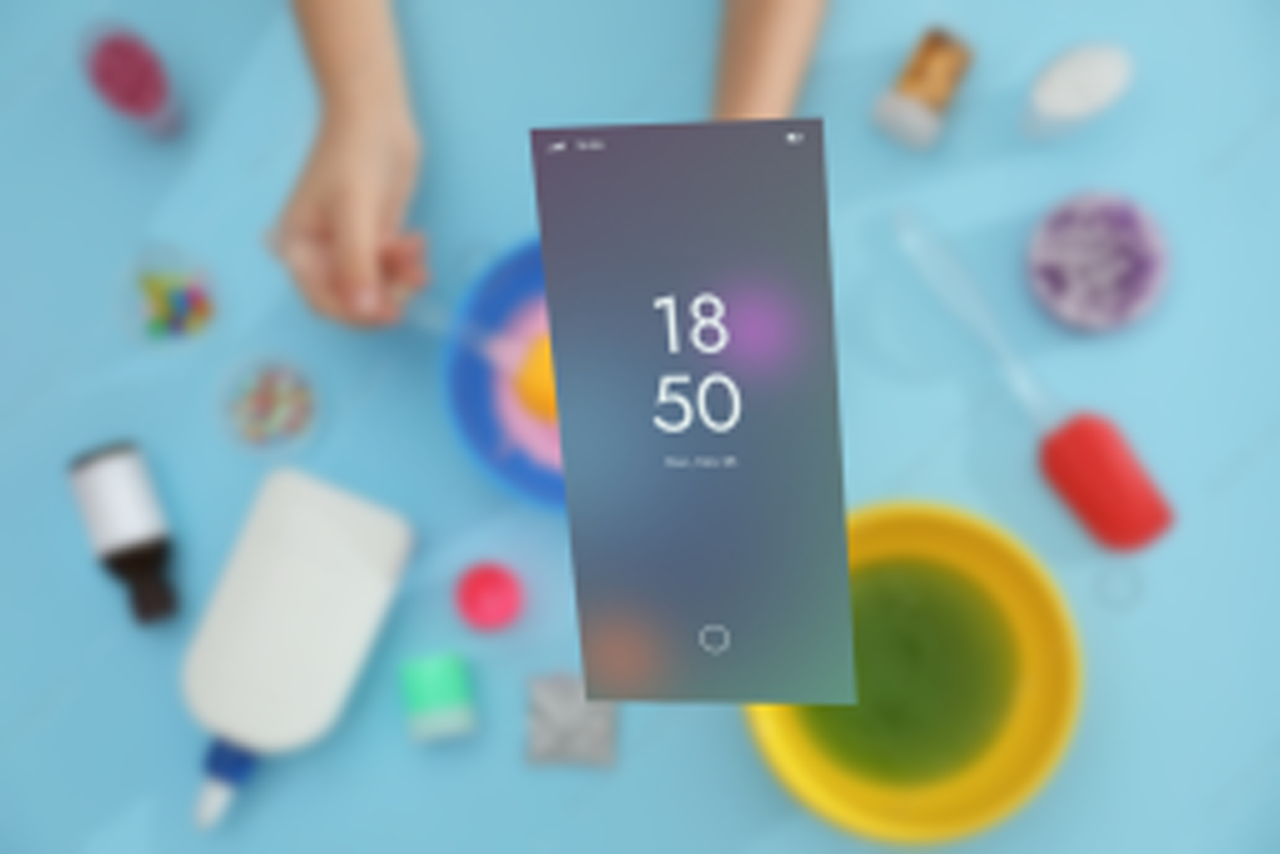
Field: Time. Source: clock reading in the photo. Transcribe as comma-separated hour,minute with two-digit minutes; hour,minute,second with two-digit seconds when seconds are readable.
18,50
